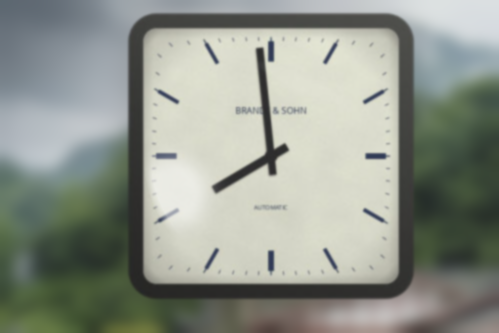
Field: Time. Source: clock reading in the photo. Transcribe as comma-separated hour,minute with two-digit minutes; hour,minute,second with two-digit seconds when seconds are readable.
7,59
